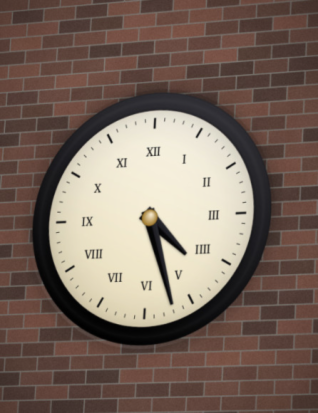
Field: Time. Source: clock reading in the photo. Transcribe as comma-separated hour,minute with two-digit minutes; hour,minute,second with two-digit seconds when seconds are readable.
4,27
